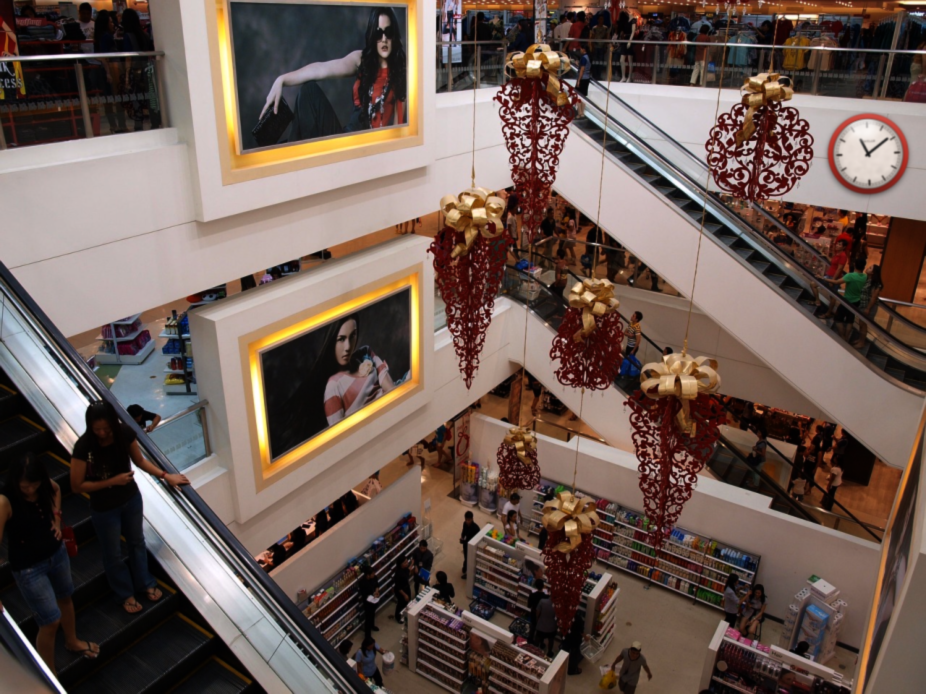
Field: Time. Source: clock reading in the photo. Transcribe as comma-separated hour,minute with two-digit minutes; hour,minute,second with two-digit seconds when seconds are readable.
11,09
